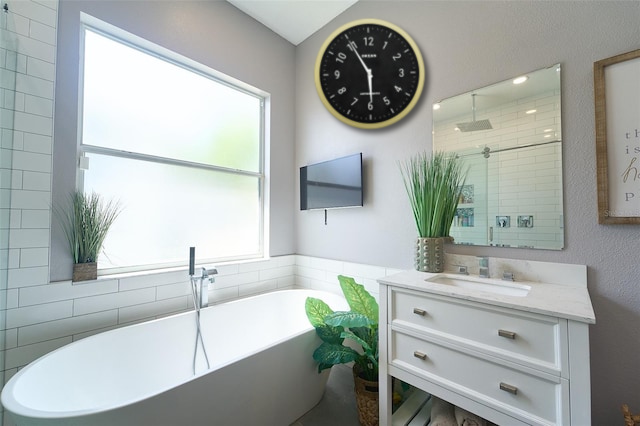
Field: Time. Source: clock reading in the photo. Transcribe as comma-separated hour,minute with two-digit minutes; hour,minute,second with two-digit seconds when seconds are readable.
5,55
